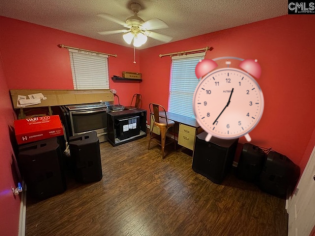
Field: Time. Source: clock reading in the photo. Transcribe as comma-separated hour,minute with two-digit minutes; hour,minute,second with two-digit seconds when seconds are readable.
12,36
